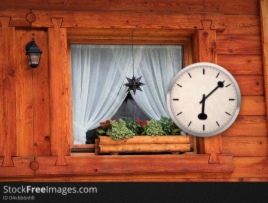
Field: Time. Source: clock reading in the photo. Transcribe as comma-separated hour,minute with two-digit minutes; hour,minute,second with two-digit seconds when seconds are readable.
6,08
